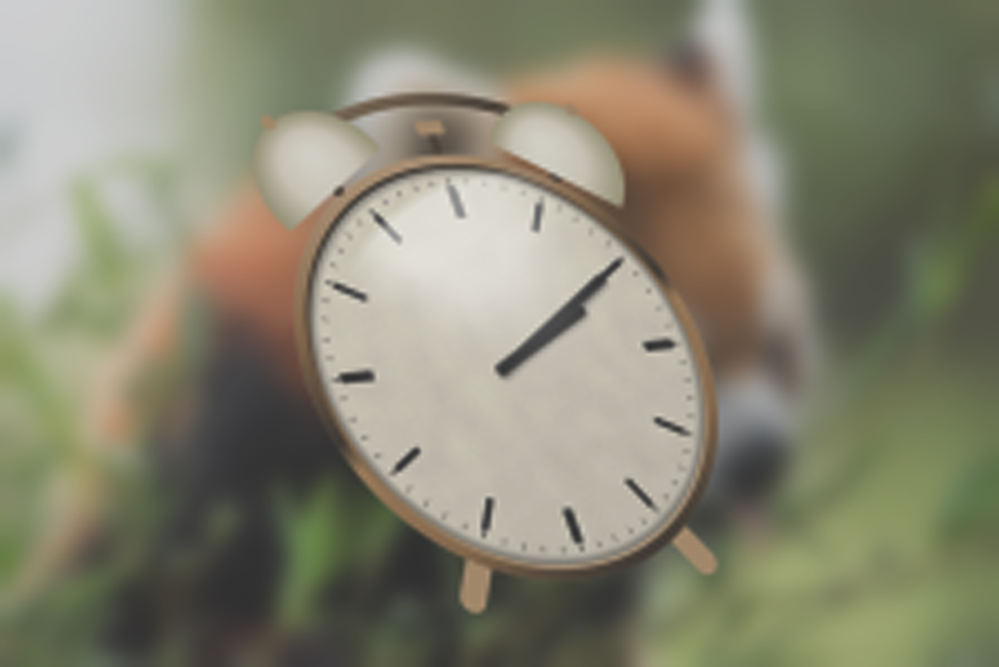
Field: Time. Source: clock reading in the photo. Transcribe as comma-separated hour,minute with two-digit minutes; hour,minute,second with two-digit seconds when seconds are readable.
2,10
